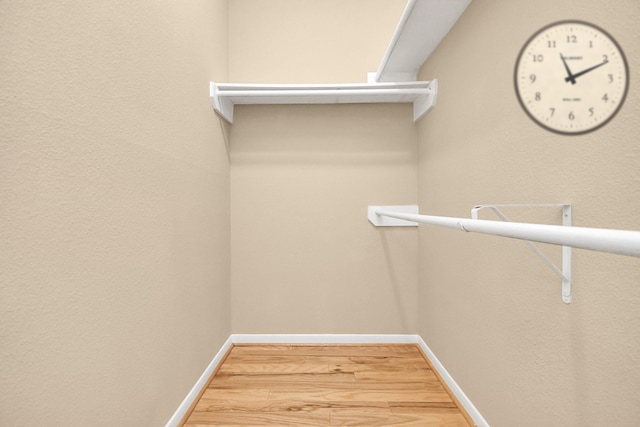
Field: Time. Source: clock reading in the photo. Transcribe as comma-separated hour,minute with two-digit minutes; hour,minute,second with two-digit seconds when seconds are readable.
11,11
